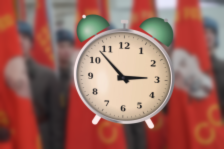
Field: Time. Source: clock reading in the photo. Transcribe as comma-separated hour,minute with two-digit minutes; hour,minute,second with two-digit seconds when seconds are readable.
2,53
